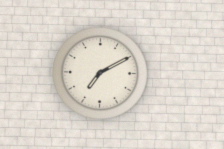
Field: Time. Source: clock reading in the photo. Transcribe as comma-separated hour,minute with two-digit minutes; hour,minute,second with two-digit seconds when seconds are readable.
7,10
